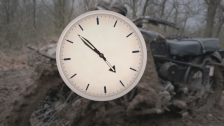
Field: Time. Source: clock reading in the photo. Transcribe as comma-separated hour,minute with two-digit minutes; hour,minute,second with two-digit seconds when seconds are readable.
4,53
